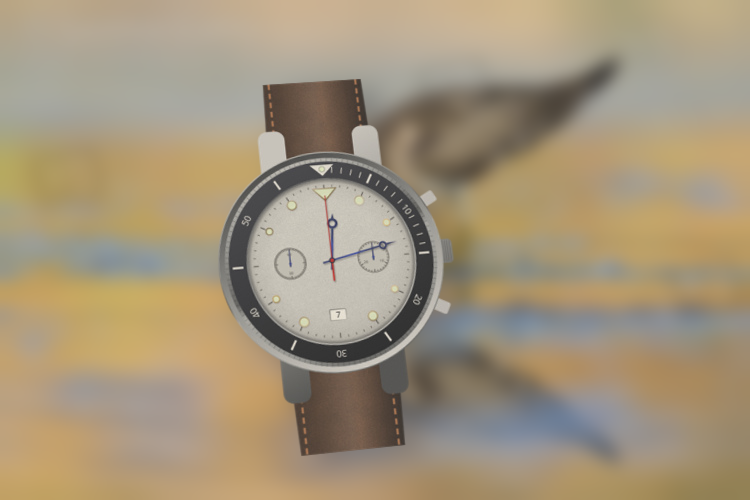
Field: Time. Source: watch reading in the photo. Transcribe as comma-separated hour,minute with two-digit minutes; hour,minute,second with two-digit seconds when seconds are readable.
12,13
